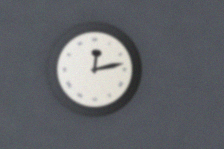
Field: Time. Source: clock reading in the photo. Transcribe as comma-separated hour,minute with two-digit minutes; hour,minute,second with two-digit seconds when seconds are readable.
12,13
